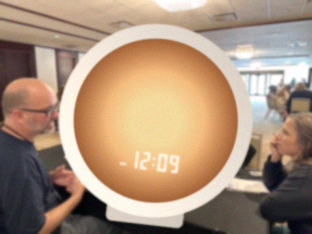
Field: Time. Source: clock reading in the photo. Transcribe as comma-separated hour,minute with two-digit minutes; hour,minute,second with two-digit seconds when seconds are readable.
12,09
